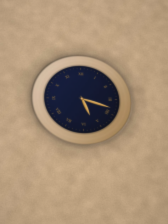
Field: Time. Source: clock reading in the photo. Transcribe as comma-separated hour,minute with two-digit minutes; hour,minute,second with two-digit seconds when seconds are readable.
5,18
